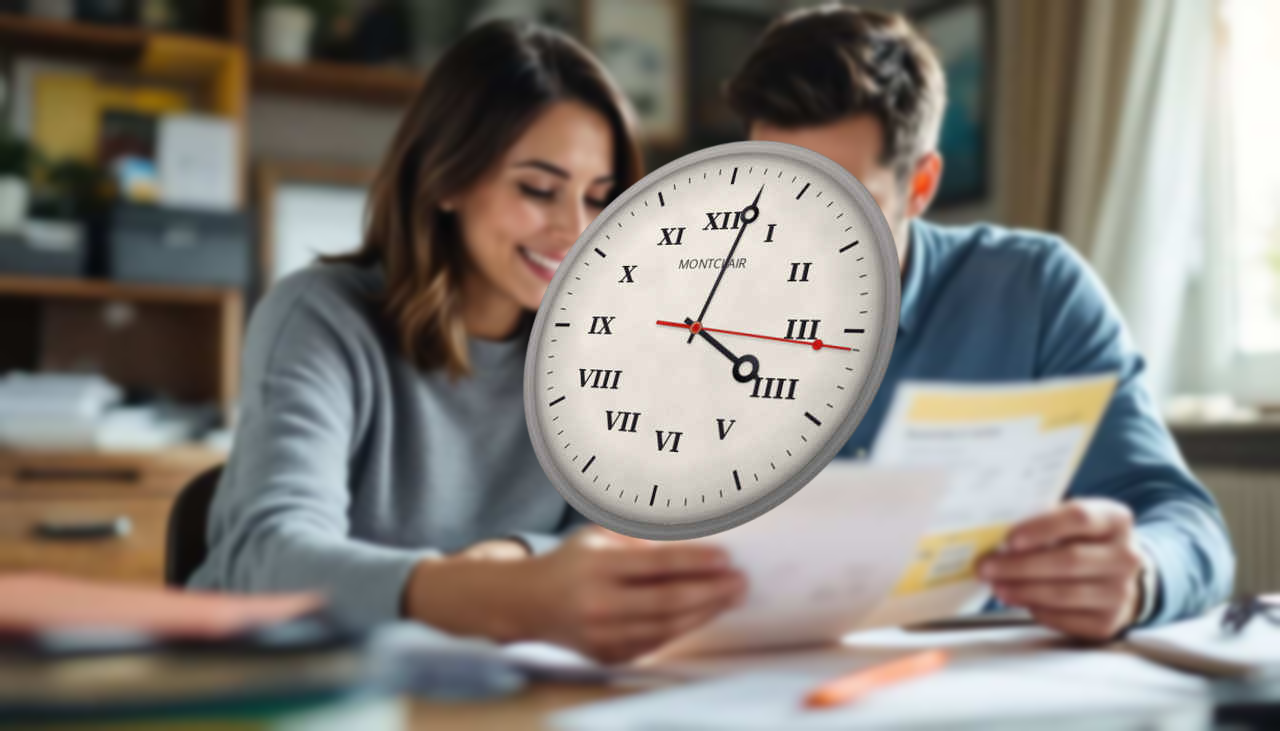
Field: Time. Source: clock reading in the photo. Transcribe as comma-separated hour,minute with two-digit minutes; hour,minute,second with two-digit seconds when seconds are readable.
4,02,16
